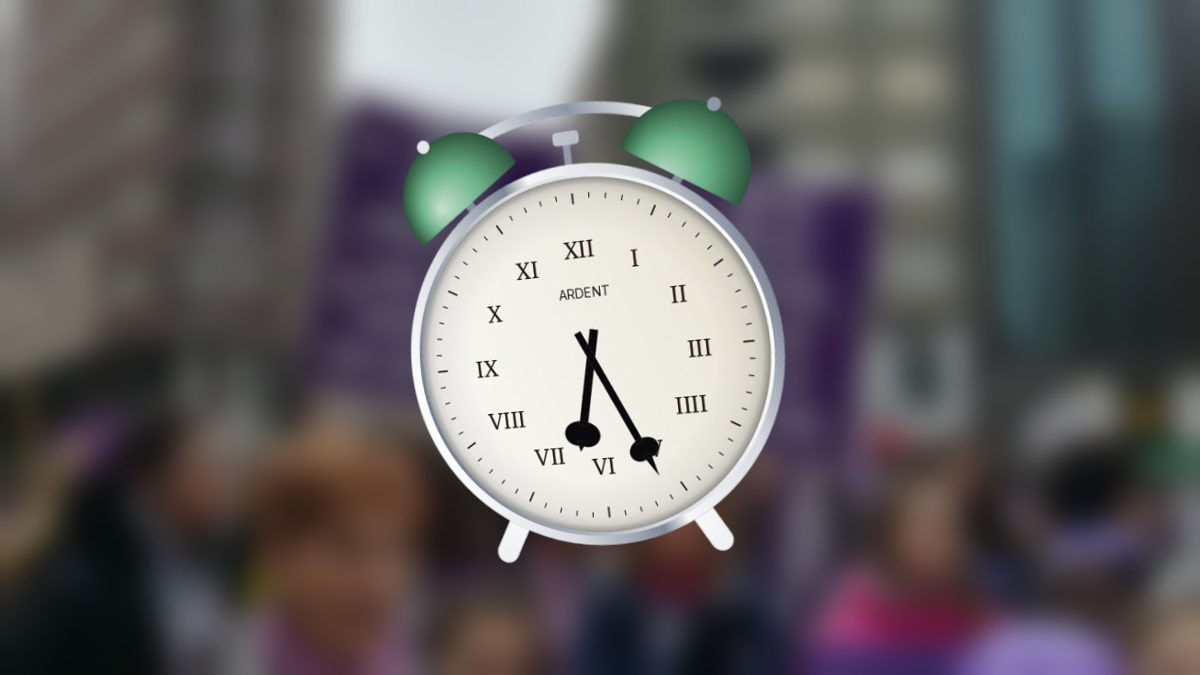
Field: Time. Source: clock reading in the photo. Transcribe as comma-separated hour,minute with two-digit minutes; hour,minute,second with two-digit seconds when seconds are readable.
6,26
